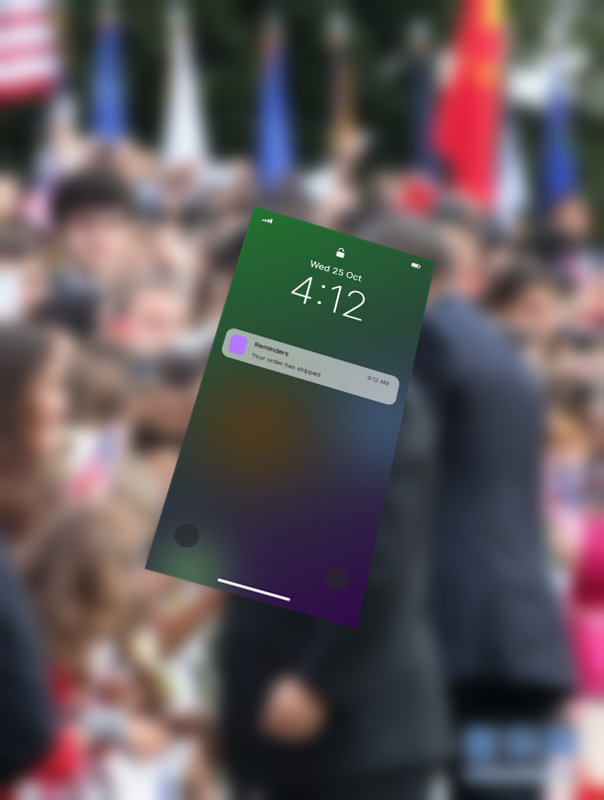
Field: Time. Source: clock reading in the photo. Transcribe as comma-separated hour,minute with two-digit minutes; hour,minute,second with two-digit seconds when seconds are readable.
4,12
